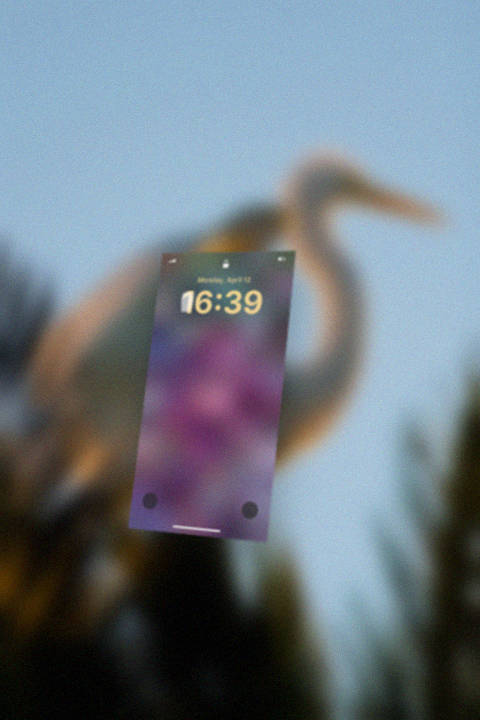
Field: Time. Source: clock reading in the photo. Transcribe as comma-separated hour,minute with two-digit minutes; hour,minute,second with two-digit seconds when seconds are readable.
16,39
